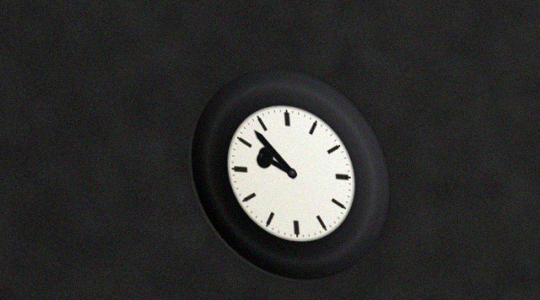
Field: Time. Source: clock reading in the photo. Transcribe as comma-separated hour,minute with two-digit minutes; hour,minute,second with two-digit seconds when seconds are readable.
9,53
